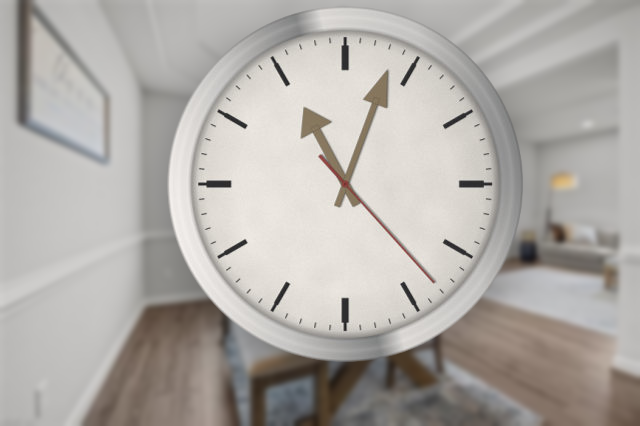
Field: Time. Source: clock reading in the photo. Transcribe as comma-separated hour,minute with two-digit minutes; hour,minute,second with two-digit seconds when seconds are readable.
11,03,23
